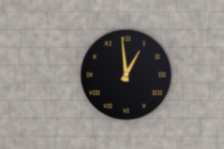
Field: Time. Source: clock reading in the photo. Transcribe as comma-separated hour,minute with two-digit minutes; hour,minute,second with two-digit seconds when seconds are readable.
12,59
